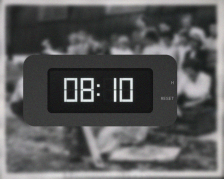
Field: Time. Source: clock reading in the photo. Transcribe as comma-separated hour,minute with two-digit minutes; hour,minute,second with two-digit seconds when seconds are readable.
8,10
